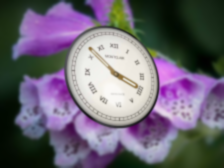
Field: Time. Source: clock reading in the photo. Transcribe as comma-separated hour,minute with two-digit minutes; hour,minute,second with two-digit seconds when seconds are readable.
3,52
